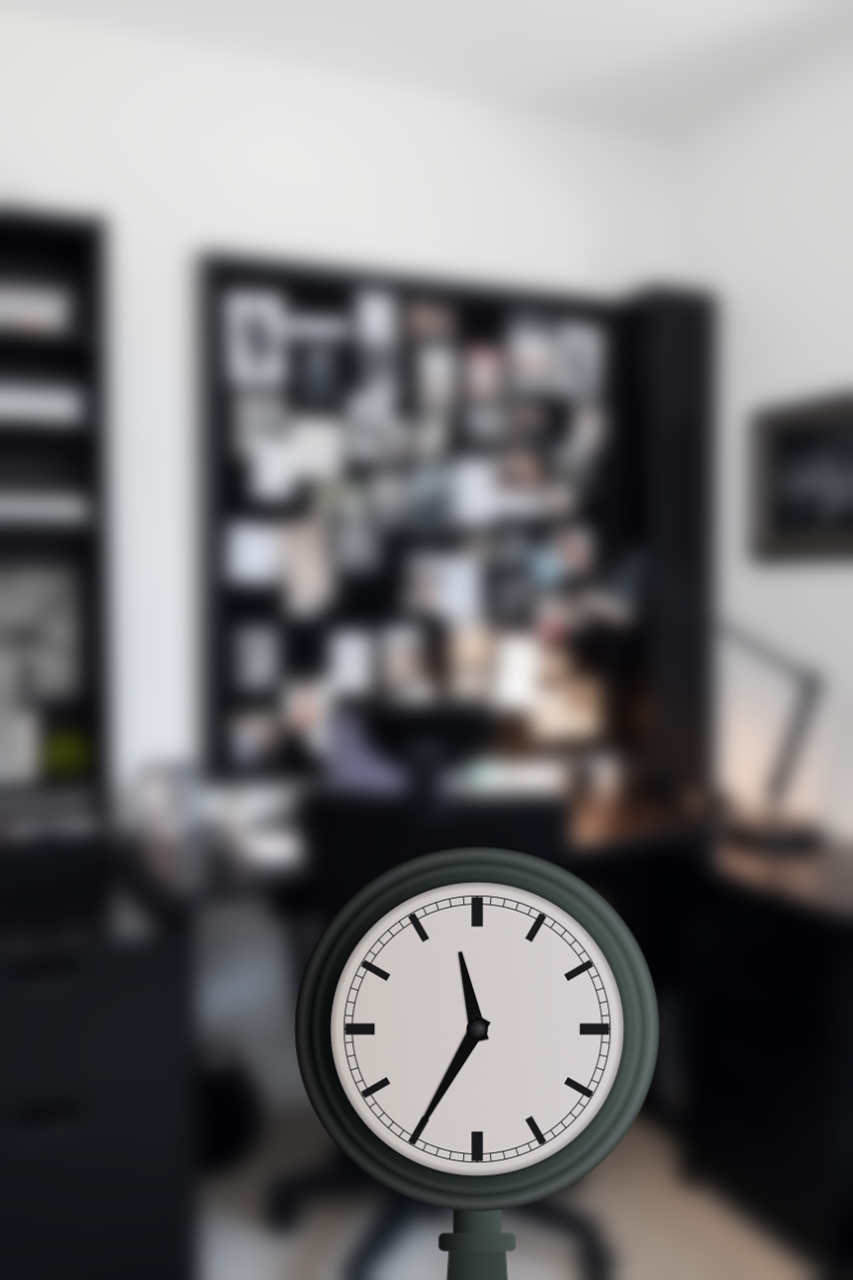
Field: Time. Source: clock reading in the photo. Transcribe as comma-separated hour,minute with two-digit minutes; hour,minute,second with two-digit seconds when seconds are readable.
11,35
